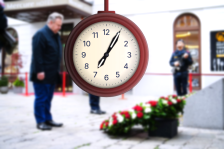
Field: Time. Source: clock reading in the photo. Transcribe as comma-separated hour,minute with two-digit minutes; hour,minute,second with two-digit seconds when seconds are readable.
7,05
